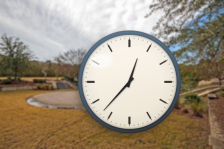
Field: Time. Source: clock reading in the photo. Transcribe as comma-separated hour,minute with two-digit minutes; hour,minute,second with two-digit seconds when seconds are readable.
12,37
